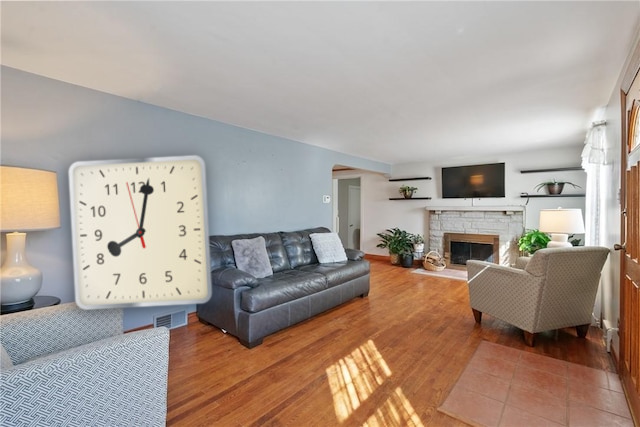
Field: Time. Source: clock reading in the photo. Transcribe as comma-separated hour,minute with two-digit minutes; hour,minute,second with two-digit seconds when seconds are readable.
8,01,58
